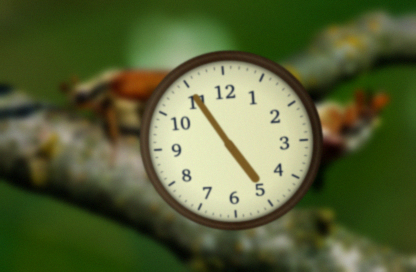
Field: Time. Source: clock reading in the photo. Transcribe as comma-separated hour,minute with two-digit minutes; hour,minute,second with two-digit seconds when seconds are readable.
4,55
